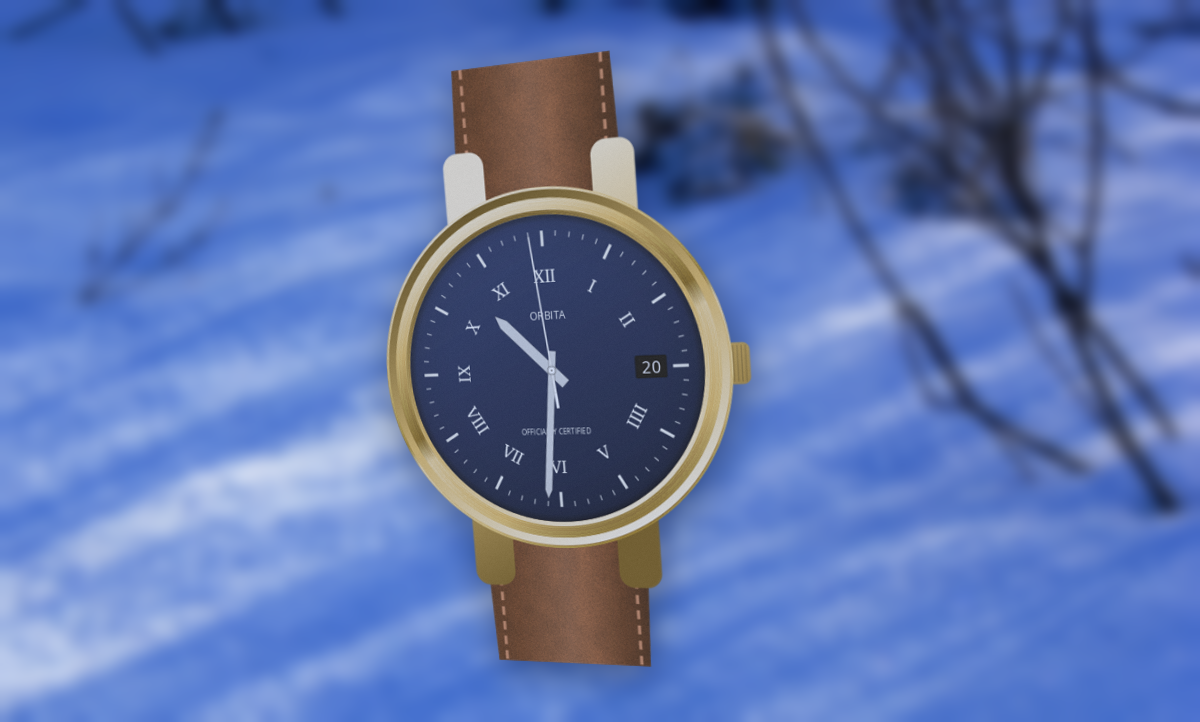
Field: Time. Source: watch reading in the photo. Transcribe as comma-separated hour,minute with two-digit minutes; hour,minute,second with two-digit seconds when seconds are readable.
10,30,59
